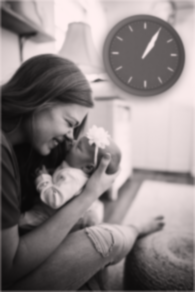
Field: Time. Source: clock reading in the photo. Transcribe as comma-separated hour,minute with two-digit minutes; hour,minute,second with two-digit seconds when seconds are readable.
1,05
